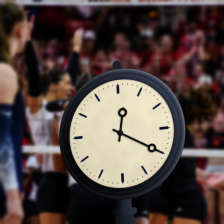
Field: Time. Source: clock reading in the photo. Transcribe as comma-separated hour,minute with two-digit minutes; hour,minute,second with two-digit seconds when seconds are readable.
12,20
